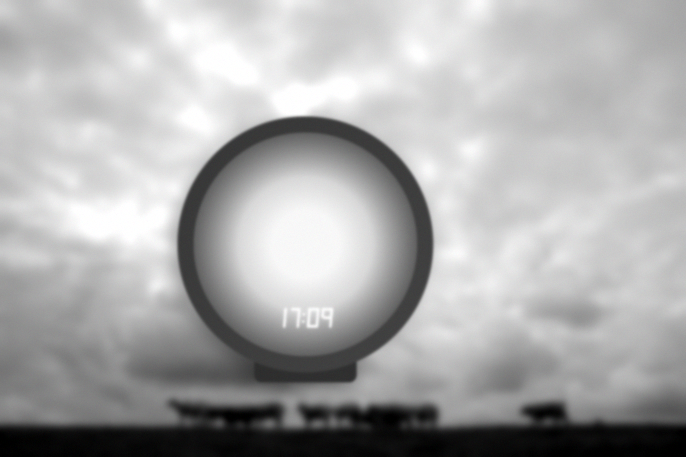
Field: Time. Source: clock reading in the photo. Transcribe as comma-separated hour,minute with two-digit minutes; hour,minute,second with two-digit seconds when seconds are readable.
17,09
